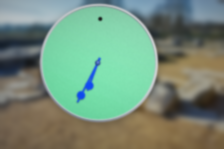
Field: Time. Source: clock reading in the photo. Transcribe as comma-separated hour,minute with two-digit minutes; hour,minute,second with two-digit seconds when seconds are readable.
6,34
